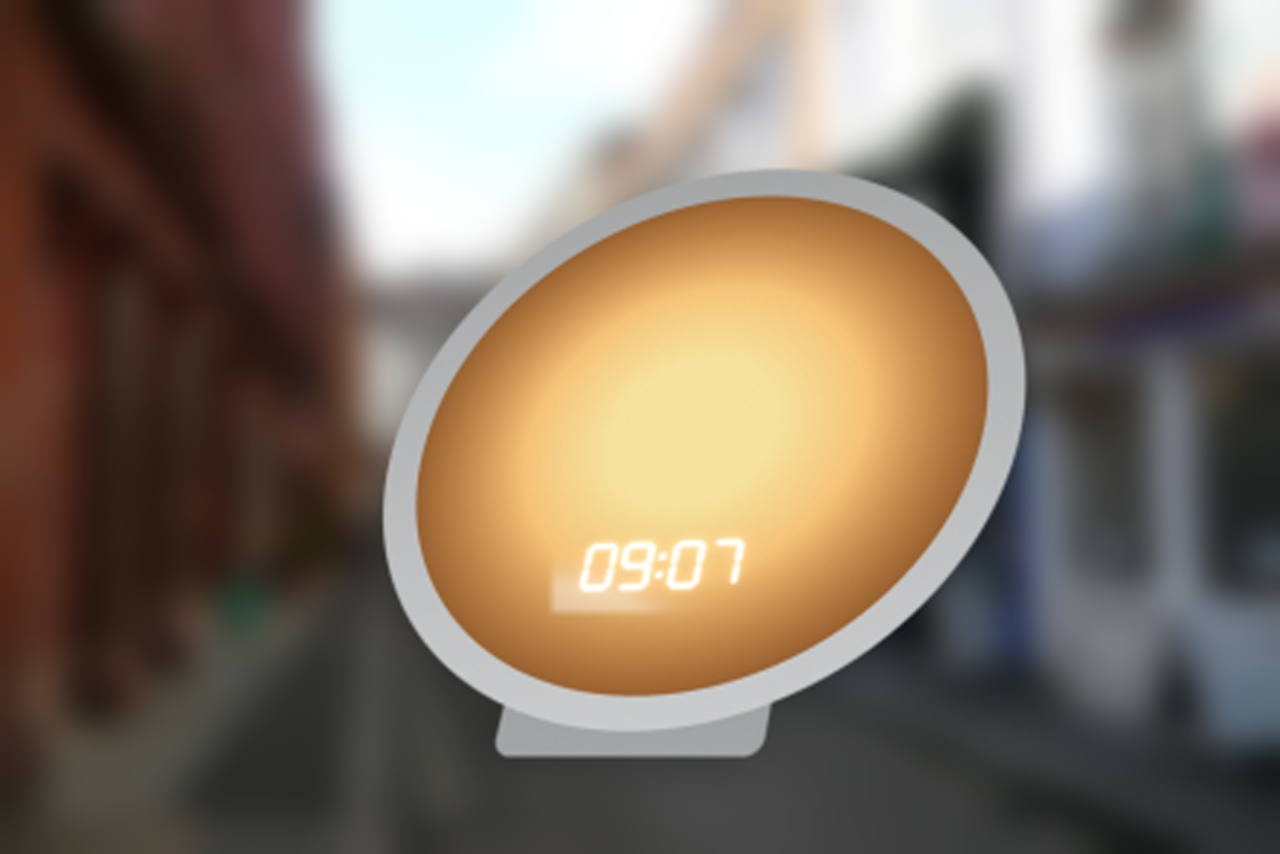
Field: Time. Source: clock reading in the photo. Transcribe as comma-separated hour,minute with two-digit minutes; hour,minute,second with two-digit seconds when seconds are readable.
9,07
